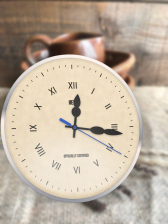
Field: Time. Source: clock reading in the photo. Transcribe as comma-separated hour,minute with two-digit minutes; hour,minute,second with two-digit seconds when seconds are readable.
12,16,20
